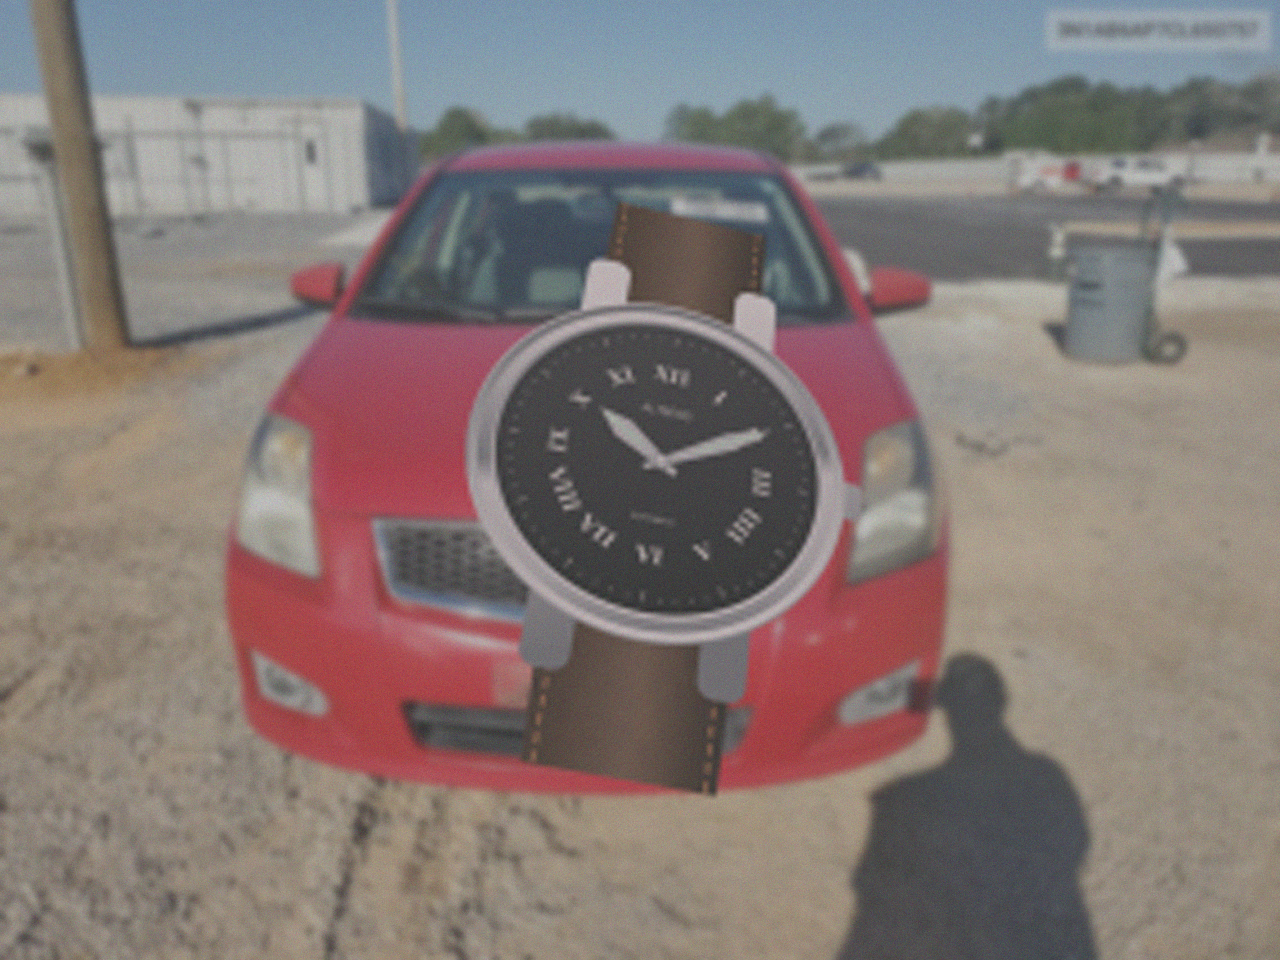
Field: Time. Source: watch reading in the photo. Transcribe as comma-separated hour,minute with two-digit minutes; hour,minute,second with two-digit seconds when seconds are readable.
10,10
